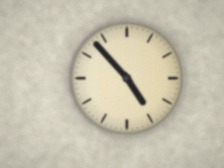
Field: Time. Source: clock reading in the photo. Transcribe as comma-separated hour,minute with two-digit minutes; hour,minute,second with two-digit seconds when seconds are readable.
4,53
